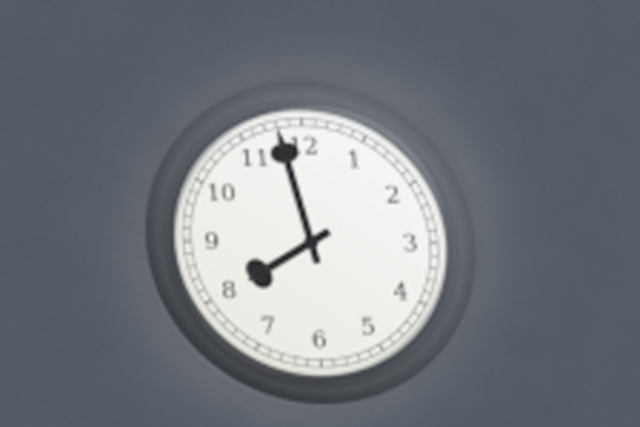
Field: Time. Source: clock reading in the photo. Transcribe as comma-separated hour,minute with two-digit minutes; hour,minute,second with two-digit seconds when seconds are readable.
7,58
